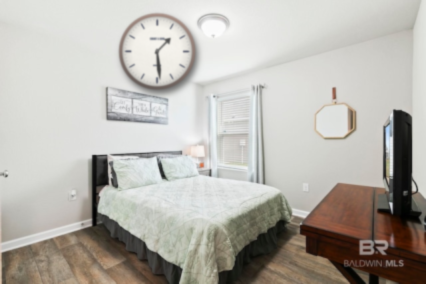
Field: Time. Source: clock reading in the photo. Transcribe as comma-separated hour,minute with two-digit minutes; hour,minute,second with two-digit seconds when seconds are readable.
1,29
